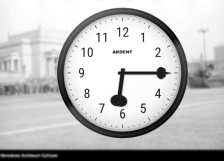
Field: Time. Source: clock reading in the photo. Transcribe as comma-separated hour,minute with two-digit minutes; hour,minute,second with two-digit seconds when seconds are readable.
6,15
